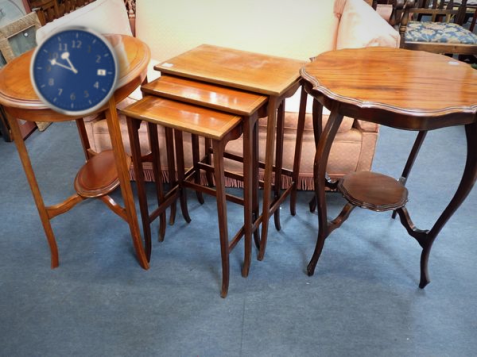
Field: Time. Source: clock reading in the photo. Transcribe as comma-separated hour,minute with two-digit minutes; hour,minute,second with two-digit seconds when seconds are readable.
10,48
